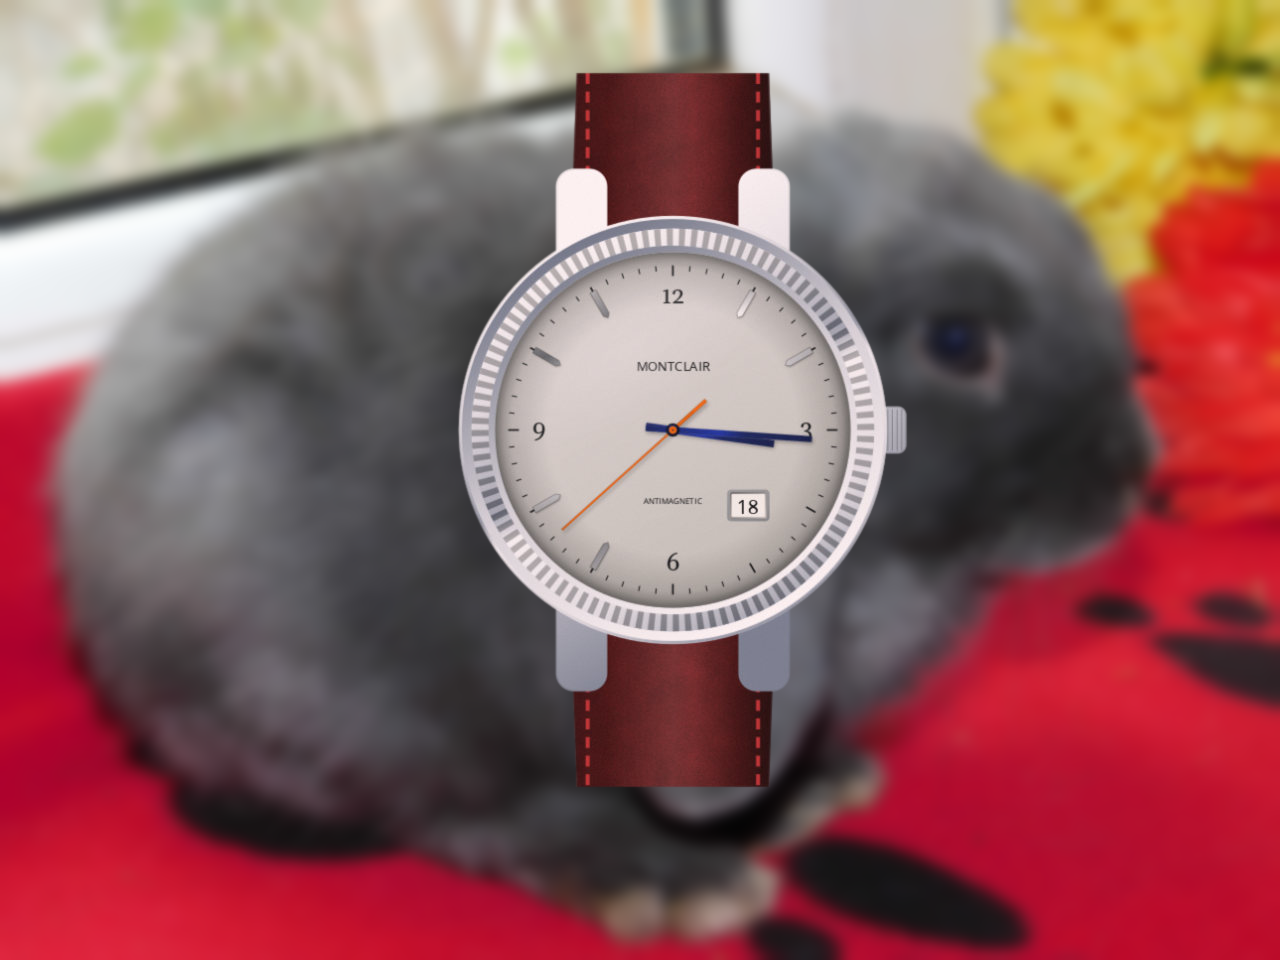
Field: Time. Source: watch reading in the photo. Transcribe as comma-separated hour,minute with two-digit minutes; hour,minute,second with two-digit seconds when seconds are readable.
3,15,38
